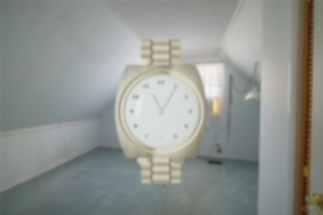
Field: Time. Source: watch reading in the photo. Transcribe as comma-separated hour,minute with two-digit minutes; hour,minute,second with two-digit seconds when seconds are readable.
11,05
